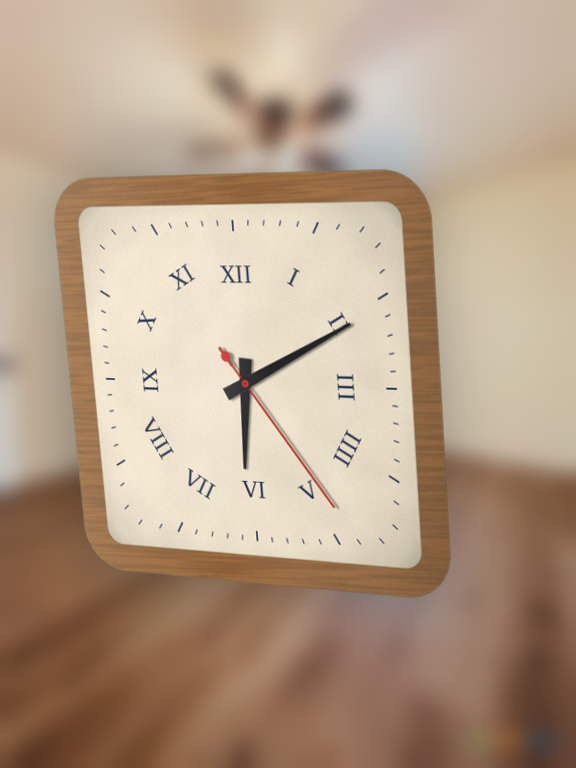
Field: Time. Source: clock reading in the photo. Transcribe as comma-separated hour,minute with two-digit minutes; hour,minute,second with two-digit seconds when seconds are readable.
6,10,24
